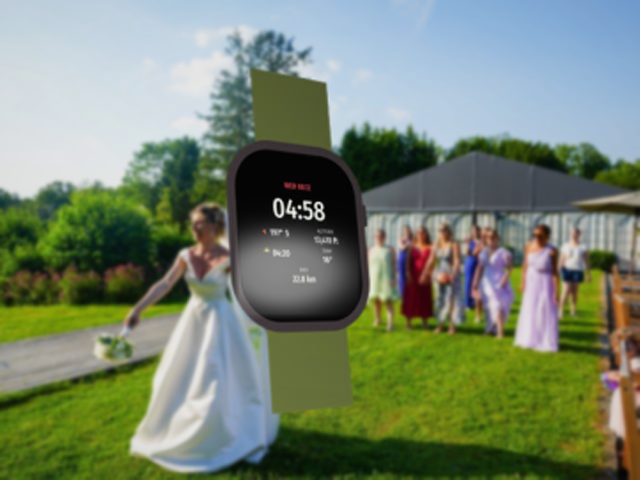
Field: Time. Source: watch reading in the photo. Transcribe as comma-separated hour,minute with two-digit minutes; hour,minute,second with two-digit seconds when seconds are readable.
4,58
